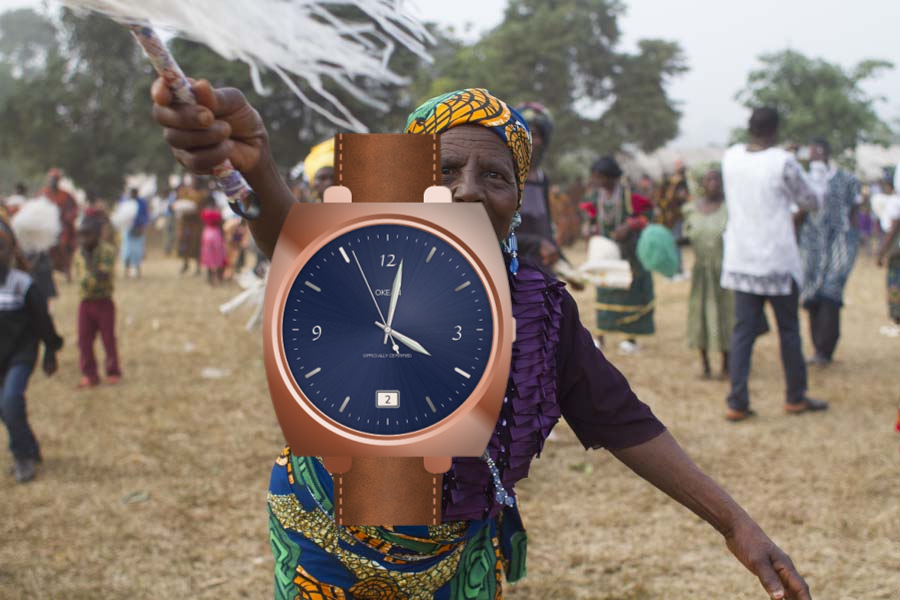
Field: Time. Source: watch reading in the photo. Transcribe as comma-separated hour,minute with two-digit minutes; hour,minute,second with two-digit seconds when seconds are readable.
4,01,56
